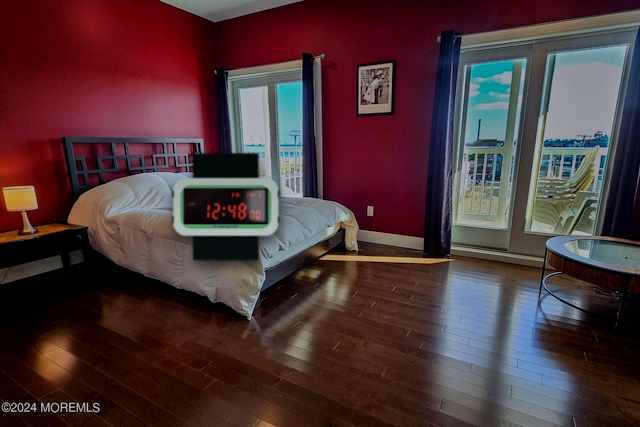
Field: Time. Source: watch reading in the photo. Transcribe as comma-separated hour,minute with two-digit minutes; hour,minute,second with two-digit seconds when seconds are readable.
12,48,00
